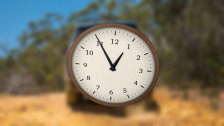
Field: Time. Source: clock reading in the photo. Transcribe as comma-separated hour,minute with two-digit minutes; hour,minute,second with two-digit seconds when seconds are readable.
12,55
